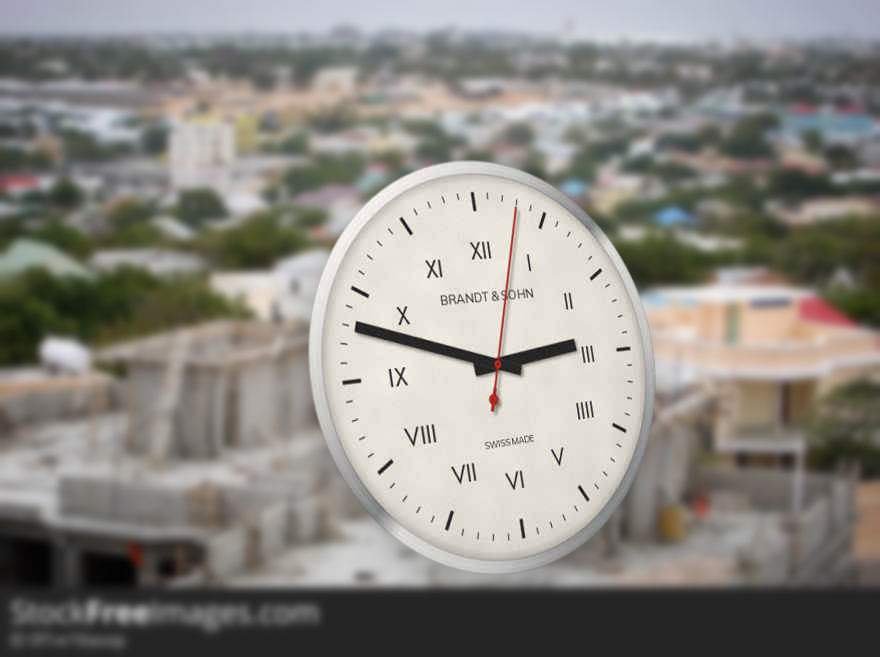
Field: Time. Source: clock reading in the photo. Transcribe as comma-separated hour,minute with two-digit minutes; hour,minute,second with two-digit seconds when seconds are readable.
2,48,03
